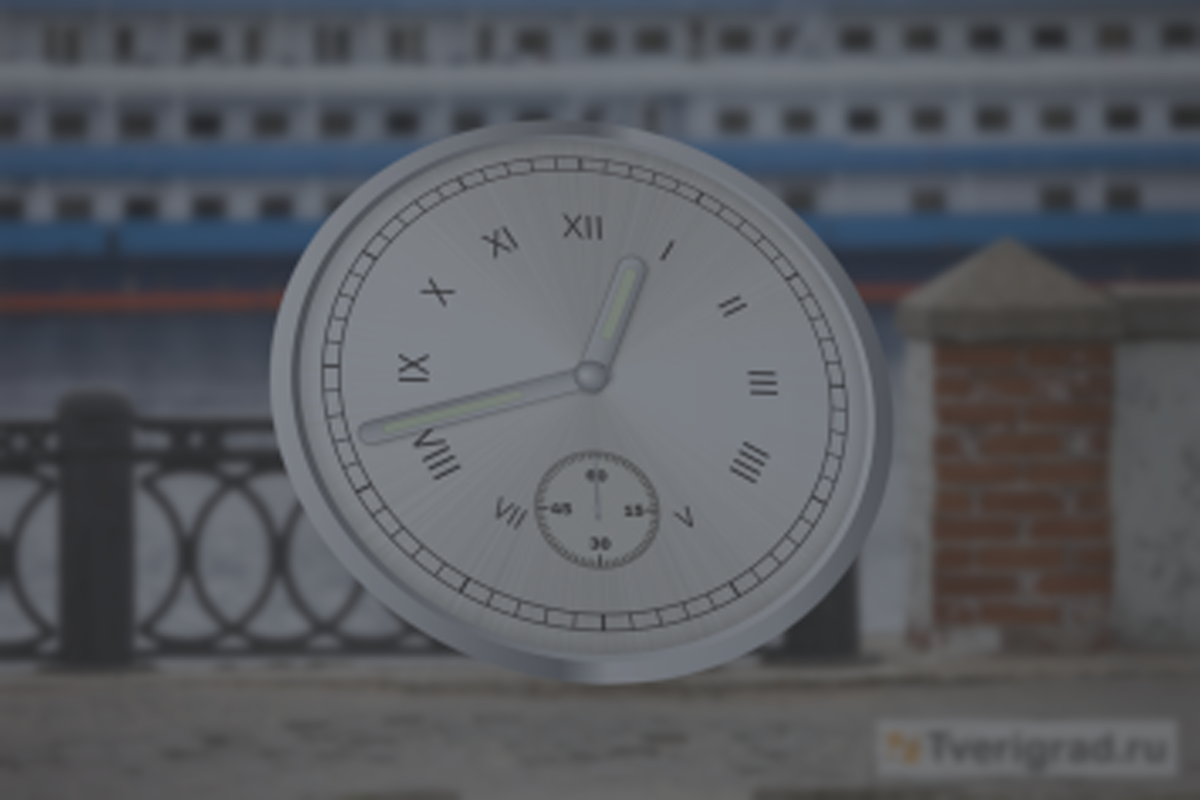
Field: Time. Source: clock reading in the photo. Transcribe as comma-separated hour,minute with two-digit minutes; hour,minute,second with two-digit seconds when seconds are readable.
12,42
